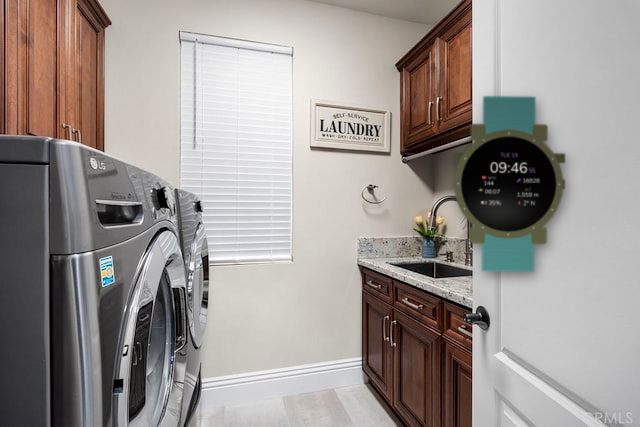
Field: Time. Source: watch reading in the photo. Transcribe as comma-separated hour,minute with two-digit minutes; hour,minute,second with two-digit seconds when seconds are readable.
9,46
